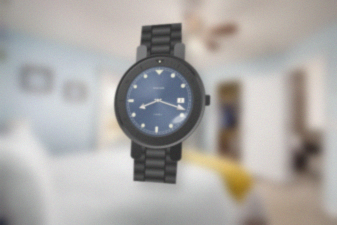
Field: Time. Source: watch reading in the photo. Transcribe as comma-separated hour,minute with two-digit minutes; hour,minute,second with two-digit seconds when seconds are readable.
8,18
